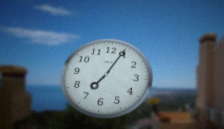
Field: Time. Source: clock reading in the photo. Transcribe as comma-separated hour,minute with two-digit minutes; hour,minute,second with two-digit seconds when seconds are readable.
7,04
